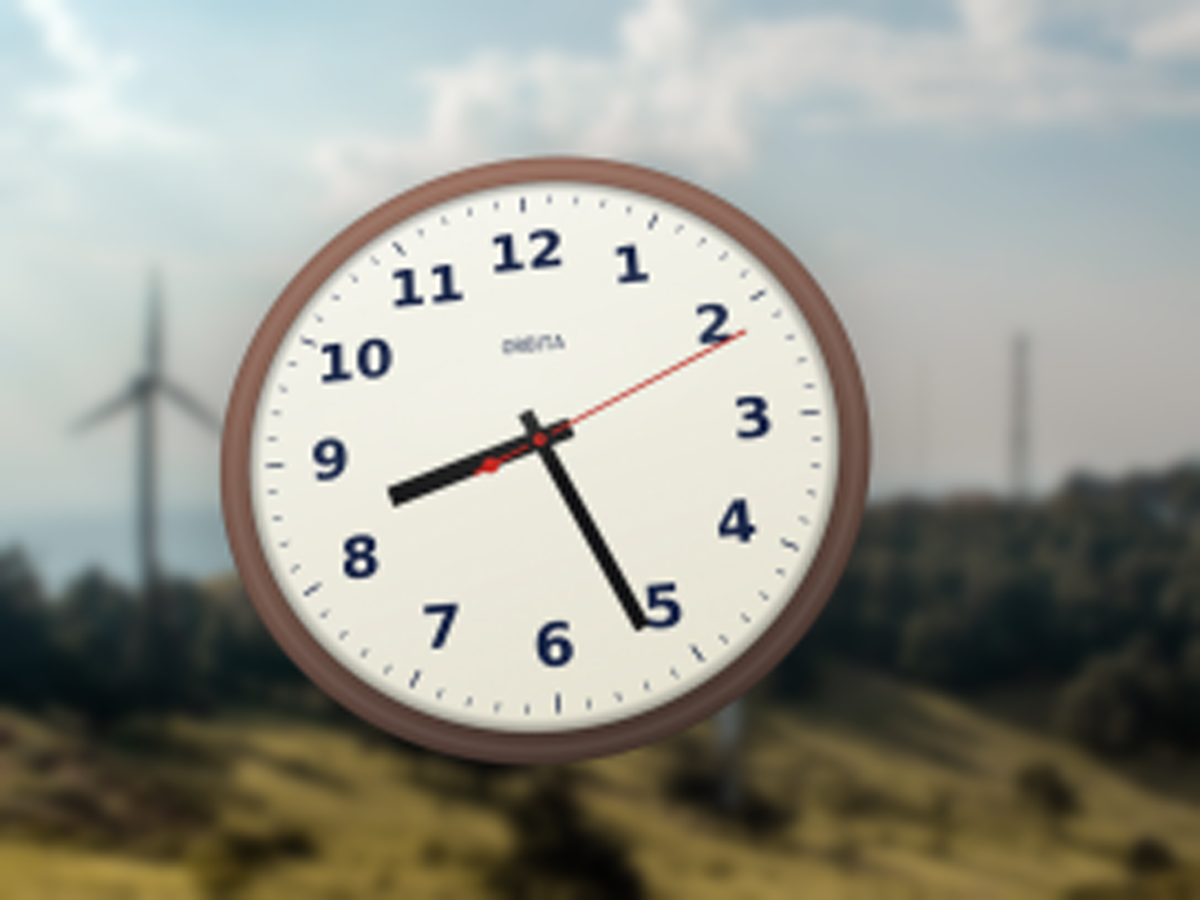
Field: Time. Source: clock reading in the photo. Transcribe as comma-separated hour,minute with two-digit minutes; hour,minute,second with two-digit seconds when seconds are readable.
8,26,11
